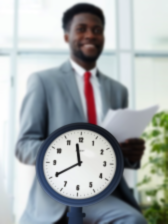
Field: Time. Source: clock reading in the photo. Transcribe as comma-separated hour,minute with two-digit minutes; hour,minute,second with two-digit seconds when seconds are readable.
11,40
